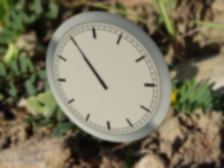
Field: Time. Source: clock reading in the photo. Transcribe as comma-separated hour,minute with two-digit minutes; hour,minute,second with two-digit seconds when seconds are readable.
10,55
